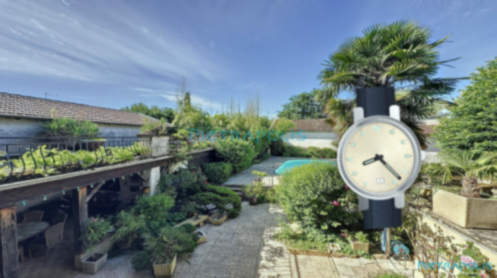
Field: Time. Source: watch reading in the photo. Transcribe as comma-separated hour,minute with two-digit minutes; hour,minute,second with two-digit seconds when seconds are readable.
8,23
